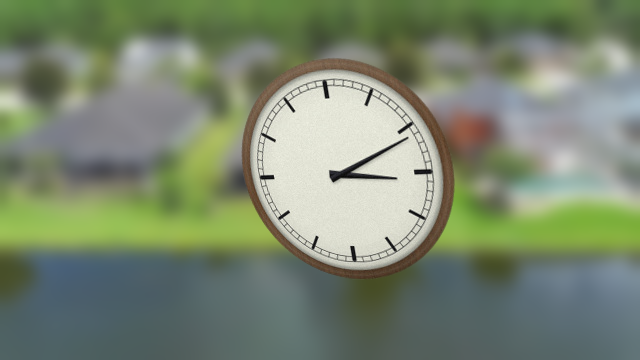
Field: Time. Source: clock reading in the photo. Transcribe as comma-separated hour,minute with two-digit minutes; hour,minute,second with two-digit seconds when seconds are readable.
3,11
